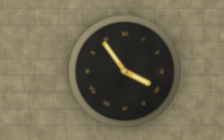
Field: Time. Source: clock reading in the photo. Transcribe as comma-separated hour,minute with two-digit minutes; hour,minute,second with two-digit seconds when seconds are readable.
3,54
